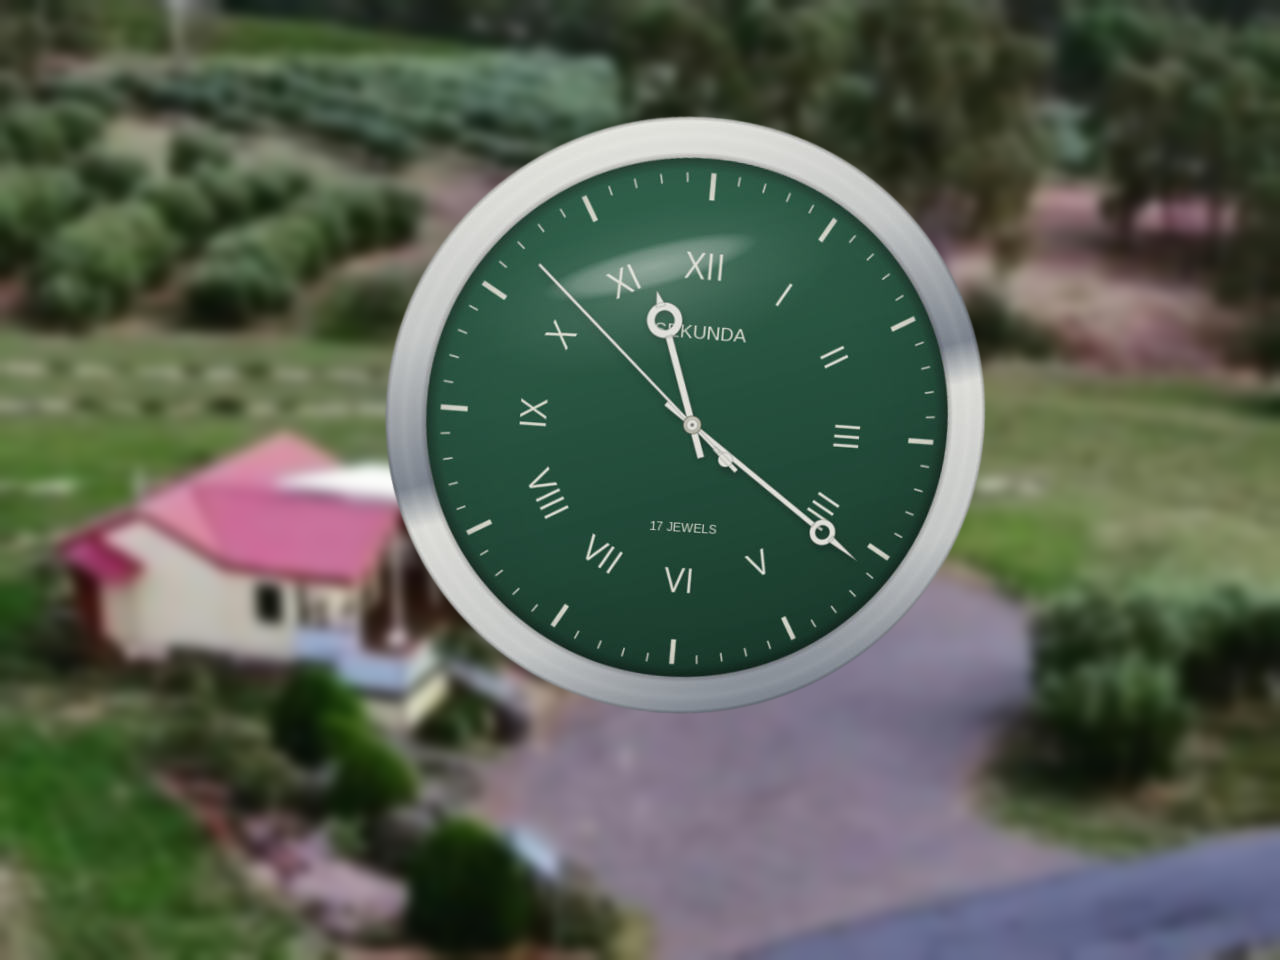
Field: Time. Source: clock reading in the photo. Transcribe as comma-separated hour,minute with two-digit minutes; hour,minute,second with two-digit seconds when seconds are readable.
11,20,52
